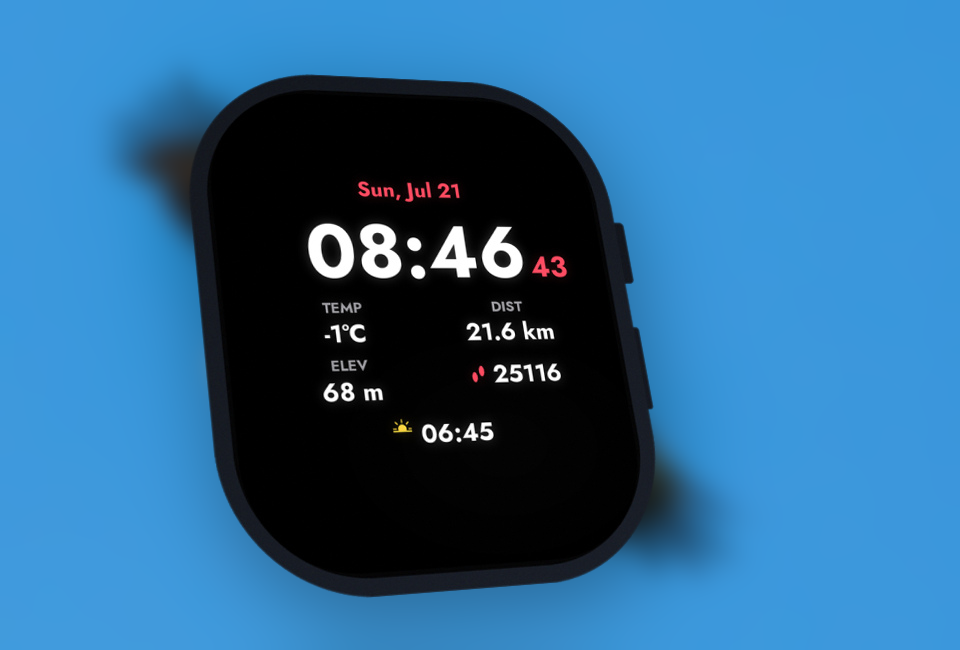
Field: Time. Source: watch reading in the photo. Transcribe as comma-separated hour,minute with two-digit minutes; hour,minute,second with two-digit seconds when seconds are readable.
8,46,43
